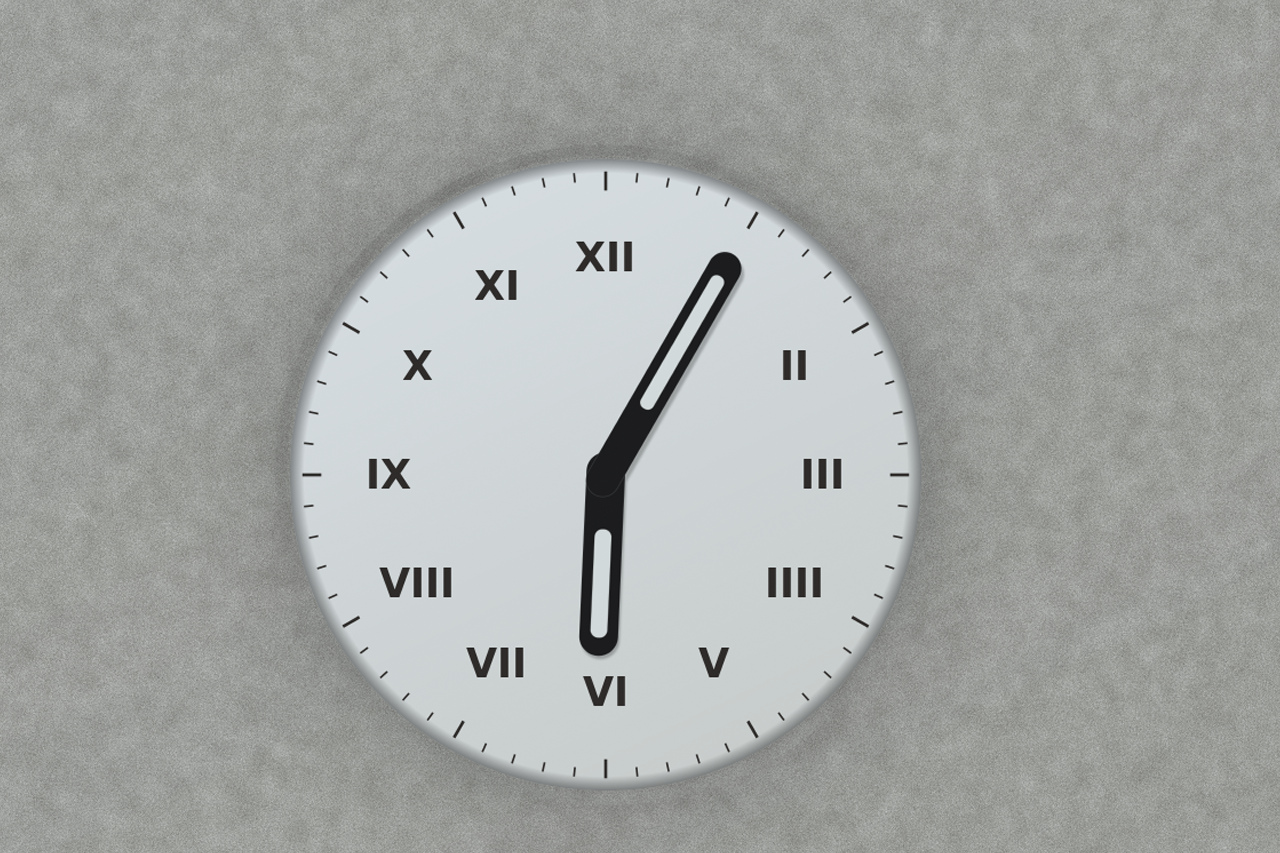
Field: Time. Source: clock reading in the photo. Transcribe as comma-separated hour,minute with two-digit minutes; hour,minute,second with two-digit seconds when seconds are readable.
6,05
